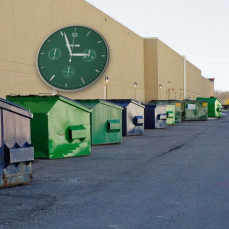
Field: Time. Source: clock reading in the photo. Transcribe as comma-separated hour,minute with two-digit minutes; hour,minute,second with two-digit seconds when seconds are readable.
2,56
